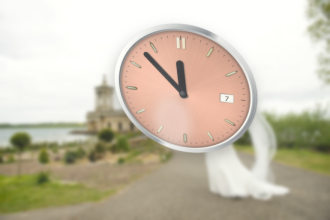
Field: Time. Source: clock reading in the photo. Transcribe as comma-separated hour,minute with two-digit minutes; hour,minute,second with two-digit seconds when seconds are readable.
11,53
